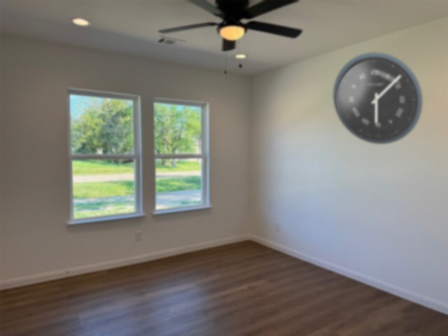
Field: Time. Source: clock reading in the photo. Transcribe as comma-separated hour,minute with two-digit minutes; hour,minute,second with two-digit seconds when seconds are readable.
6,08
